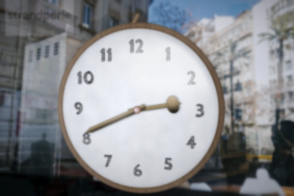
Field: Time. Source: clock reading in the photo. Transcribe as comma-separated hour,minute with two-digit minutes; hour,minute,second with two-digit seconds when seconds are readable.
2,41
